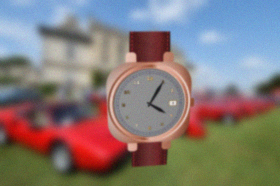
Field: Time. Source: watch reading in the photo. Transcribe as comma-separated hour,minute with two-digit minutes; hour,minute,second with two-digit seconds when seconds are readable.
4,05
